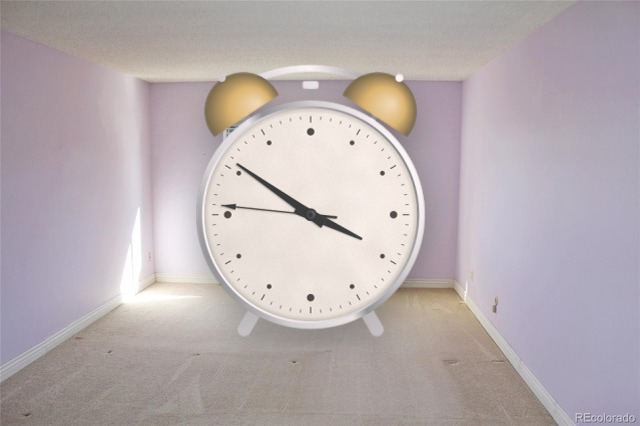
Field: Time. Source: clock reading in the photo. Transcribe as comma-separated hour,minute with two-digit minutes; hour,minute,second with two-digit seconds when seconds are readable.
3,50,46
